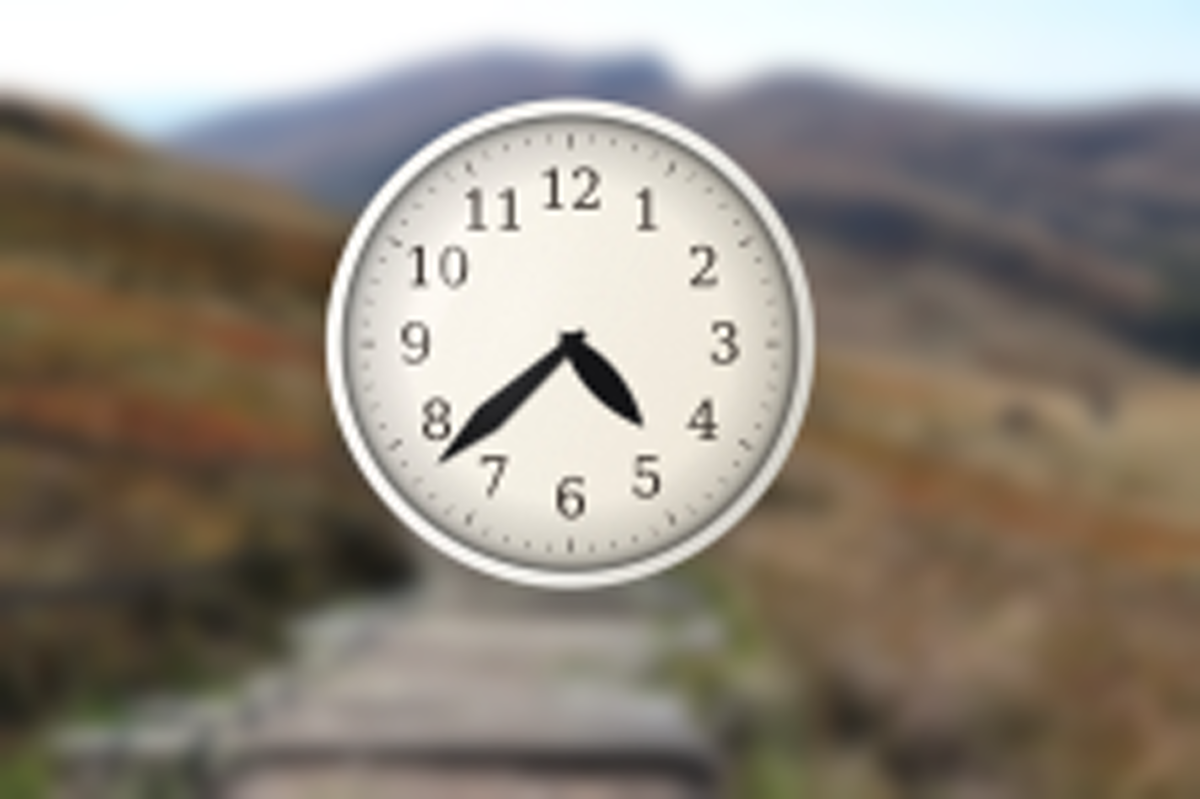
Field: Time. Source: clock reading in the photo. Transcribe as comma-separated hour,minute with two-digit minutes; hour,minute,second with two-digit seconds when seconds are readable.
4,38
